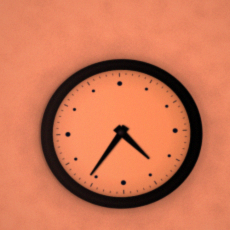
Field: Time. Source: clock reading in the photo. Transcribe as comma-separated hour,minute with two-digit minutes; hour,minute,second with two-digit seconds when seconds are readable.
4,36
